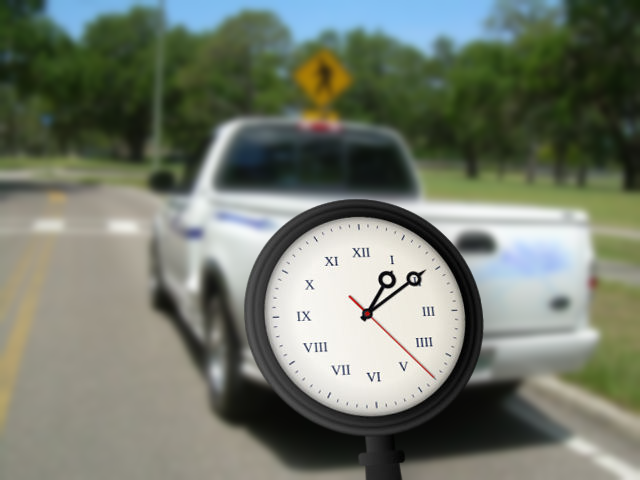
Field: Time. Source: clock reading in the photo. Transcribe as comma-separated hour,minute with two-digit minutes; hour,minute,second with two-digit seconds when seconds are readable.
1,09,23
